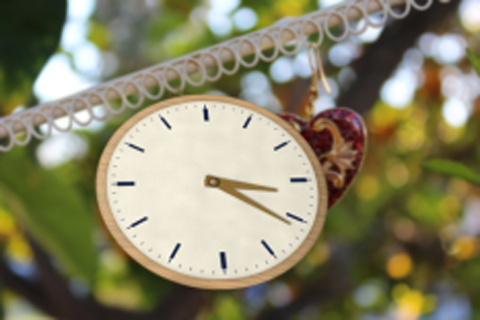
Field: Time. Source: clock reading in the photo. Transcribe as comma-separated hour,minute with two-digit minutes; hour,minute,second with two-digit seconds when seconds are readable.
3,21
